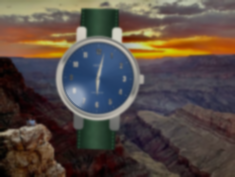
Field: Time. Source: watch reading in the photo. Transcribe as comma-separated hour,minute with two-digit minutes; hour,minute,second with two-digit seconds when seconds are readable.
6,02
